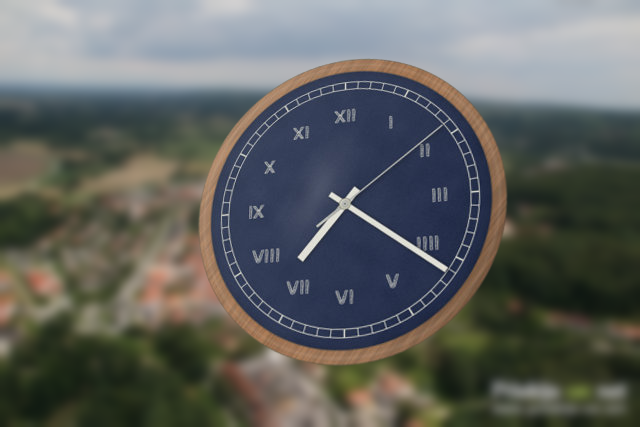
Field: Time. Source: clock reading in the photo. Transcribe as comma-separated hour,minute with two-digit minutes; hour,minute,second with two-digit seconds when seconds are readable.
7,21,09
